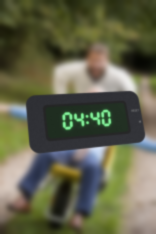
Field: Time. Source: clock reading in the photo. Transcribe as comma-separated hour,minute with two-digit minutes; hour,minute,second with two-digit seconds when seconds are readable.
4,40
